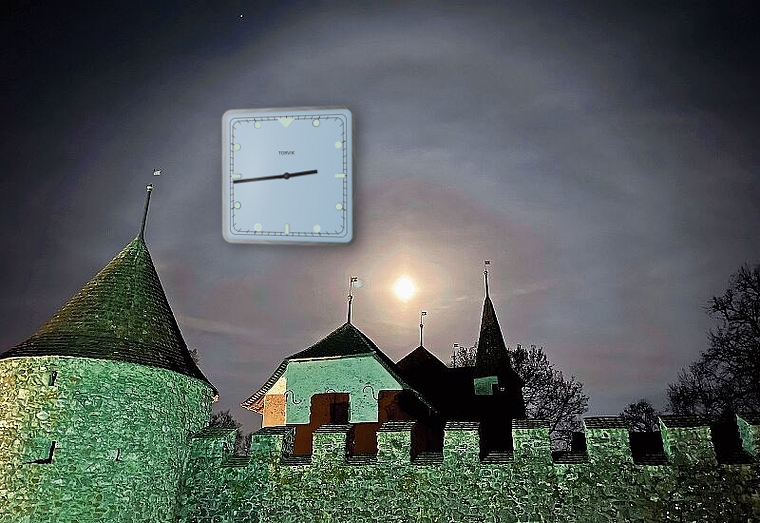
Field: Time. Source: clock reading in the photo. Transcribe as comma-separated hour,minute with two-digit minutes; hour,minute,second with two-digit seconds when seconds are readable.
2,44
